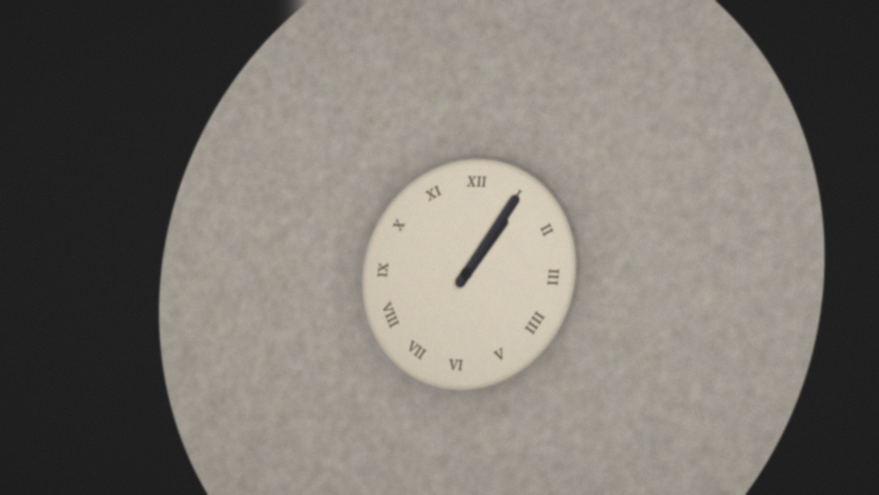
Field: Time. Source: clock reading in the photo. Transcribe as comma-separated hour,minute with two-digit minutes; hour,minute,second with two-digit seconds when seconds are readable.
1,05
